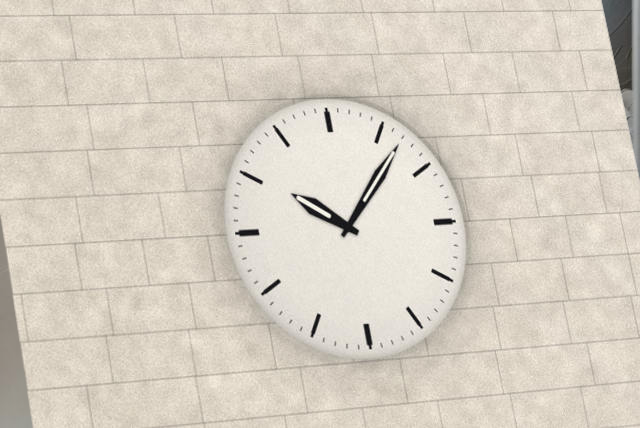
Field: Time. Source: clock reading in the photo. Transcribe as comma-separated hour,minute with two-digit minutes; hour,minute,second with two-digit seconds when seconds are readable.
10,07
